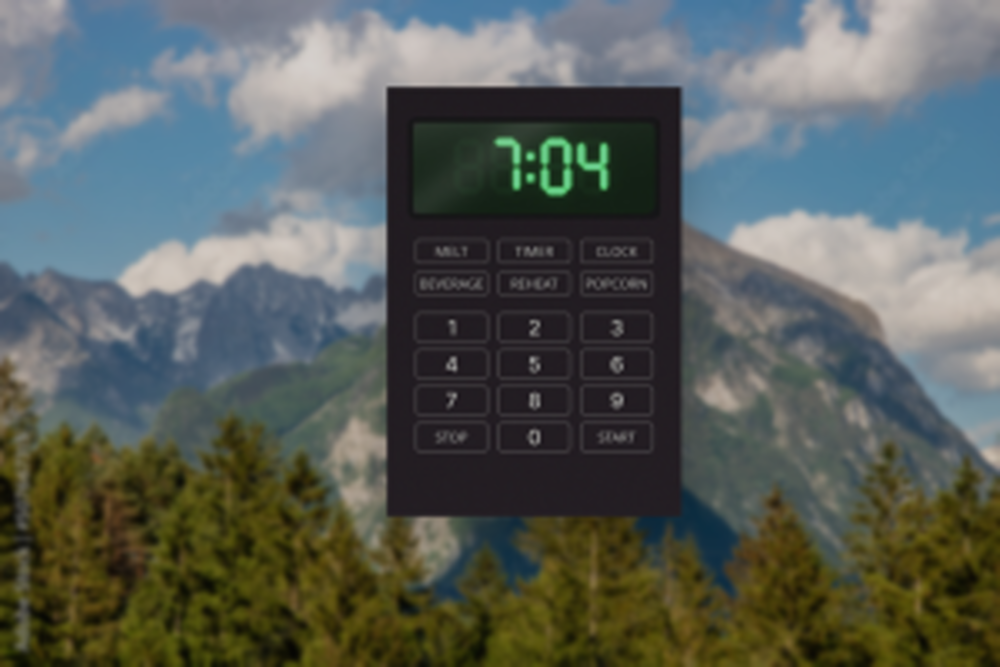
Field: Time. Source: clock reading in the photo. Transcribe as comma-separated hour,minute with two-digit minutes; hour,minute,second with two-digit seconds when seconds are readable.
7,04
